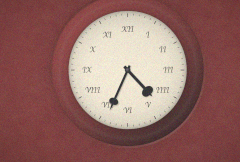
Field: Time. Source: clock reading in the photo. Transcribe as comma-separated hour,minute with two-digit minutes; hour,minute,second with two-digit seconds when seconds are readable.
4,34
